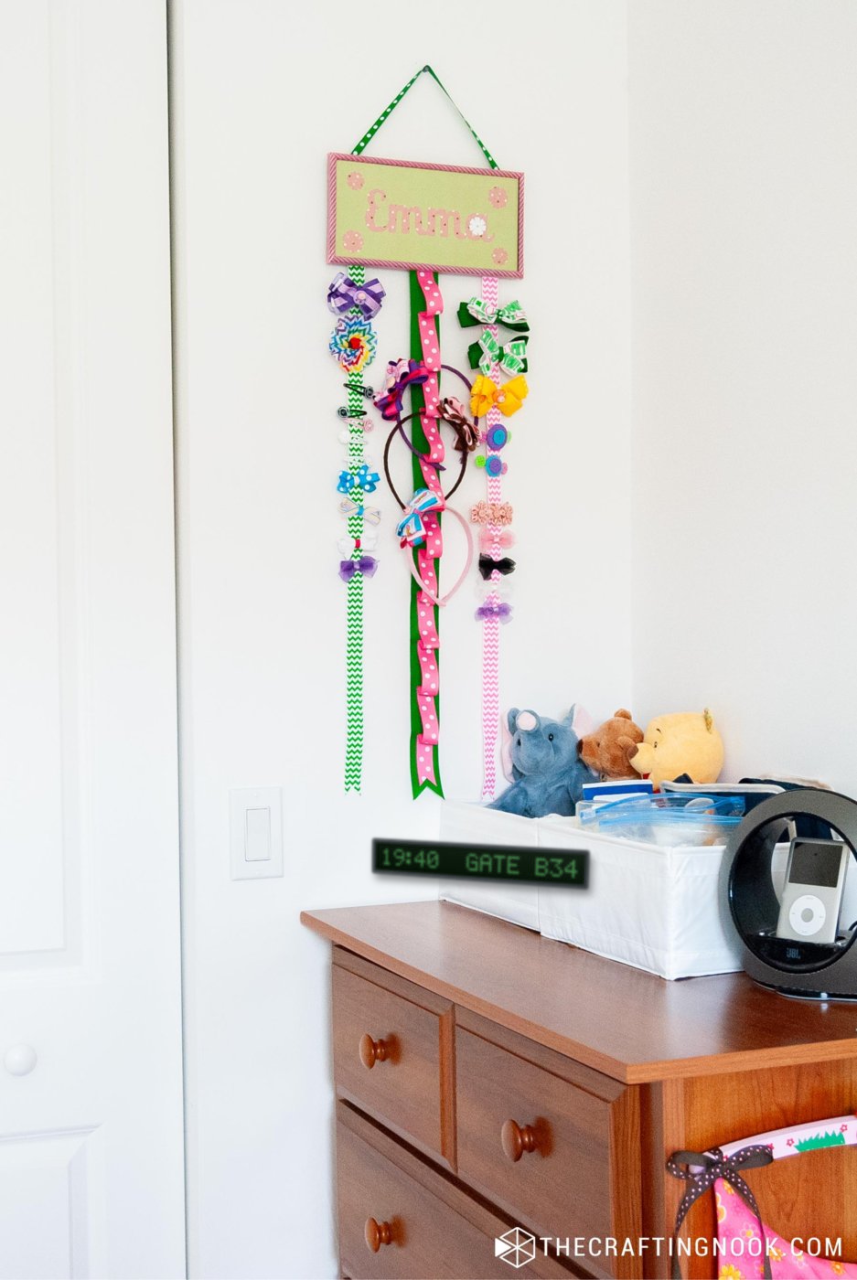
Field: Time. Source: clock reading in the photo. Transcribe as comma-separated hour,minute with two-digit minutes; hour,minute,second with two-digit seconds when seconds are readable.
19,40
